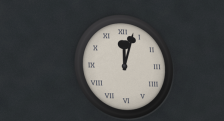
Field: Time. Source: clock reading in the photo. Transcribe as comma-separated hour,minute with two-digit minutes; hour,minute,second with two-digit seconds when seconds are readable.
12,03
